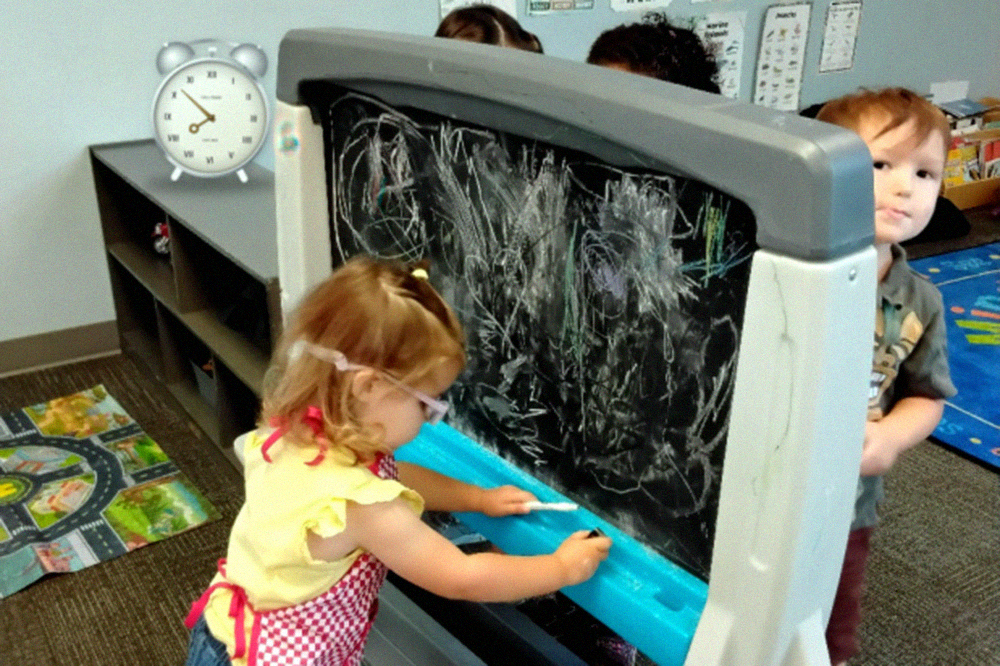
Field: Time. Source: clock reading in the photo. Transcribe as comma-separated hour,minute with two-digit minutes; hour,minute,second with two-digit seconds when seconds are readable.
7,52
